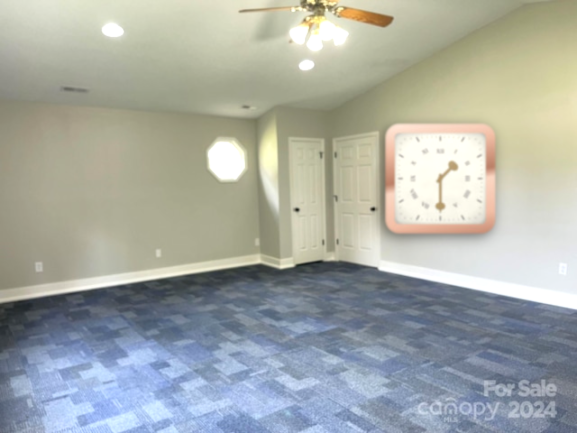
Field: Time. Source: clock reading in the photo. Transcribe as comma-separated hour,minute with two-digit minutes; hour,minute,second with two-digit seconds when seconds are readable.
1,30
